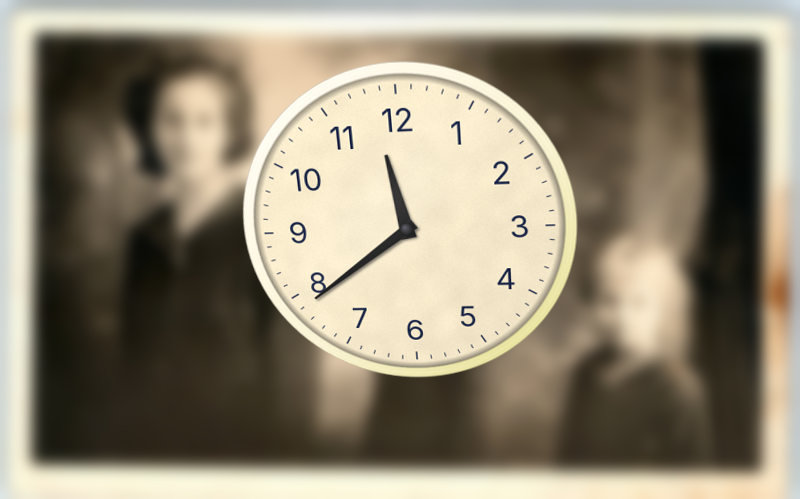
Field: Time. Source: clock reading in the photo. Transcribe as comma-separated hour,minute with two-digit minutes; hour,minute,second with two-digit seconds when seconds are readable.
11,39
